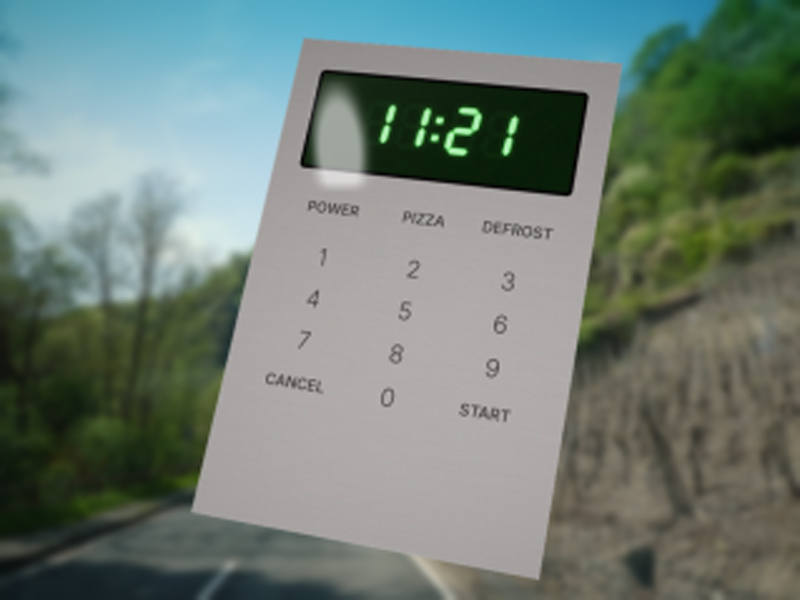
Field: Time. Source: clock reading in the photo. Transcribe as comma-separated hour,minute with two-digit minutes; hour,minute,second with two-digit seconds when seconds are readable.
11,21
